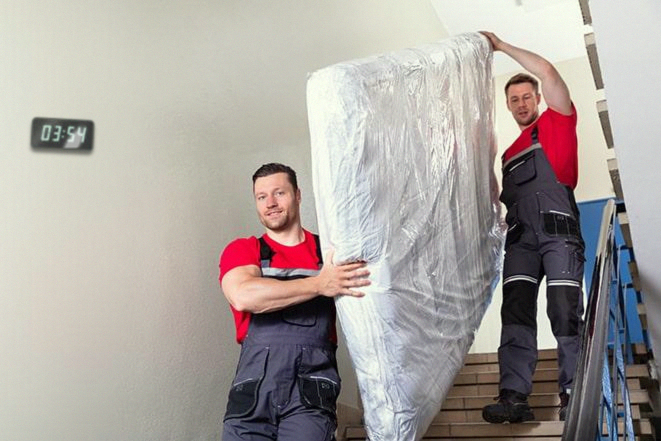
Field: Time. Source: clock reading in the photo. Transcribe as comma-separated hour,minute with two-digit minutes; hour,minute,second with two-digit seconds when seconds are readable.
3,54
